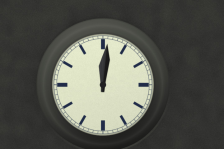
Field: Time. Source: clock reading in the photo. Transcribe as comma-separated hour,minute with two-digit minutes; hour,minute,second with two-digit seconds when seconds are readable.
12,01
